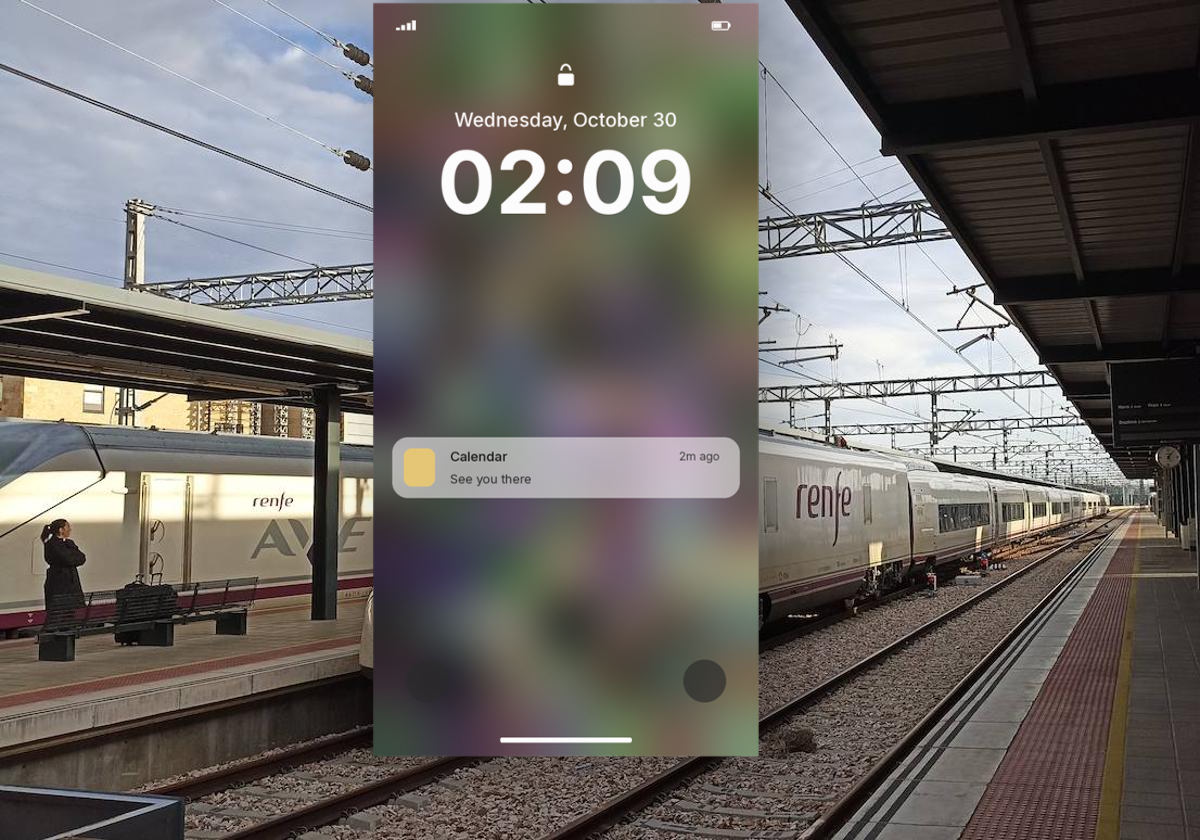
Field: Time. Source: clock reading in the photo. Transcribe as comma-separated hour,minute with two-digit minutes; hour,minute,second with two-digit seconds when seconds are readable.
2,09
